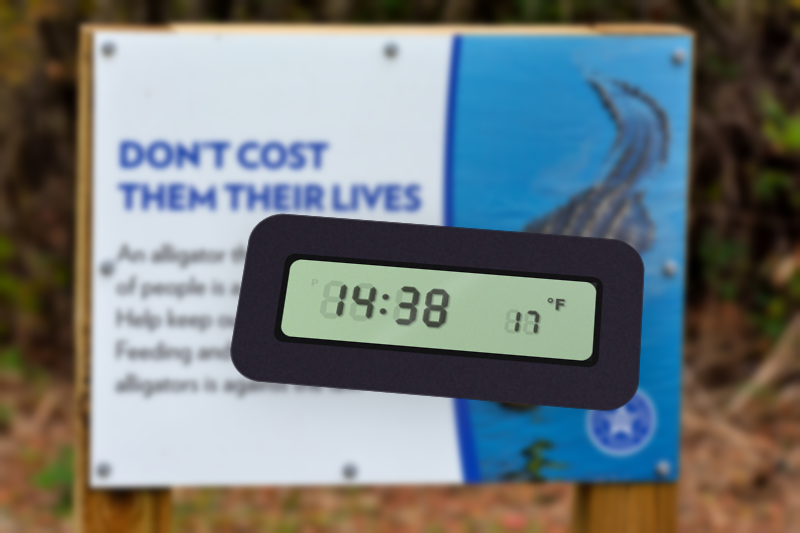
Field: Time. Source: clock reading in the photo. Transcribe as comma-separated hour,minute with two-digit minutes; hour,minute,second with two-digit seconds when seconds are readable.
14,38
